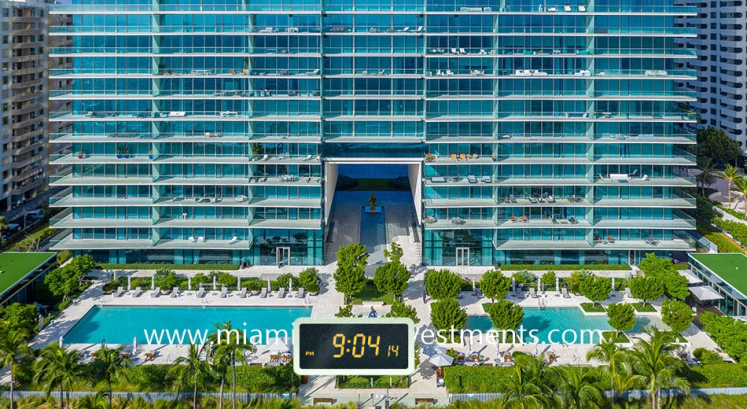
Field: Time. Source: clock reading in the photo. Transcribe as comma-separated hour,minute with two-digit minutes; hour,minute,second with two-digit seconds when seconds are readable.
9,04,14
